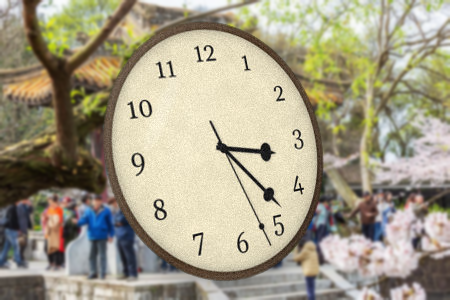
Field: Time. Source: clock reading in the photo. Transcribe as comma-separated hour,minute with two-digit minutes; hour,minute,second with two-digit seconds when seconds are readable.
3,23,27
